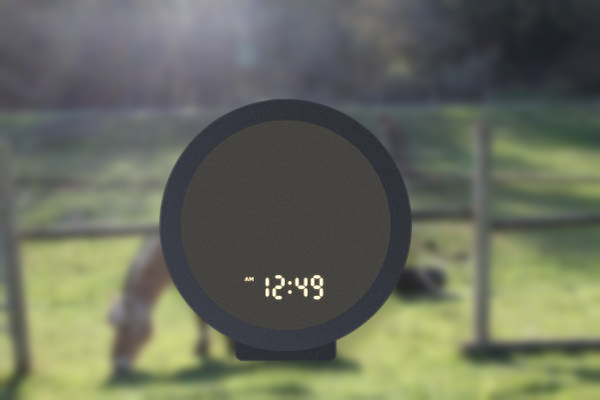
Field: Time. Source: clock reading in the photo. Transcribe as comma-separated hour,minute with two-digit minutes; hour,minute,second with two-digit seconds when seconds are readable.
12,49
